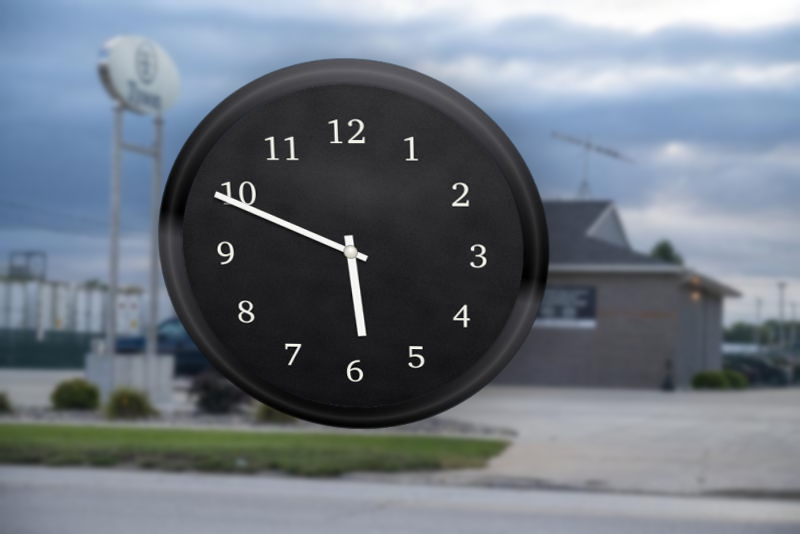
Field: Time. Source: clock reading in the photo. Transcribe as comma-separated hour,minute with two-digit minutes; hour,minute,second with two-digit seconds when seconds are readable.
5,49
